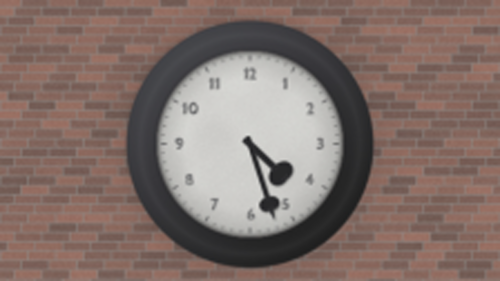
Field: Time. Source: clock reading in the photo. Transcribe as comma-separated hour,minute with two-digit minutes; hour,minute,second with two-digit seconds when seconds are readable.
4,27
